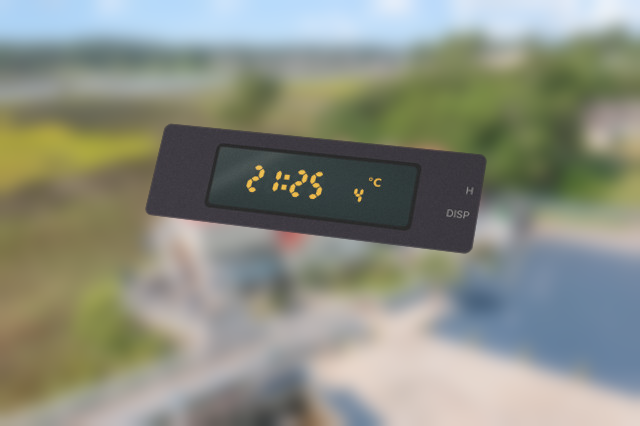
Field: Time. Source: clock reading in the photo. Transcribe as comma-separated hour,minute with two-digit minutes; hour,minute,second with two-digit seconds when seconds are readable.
21,25
